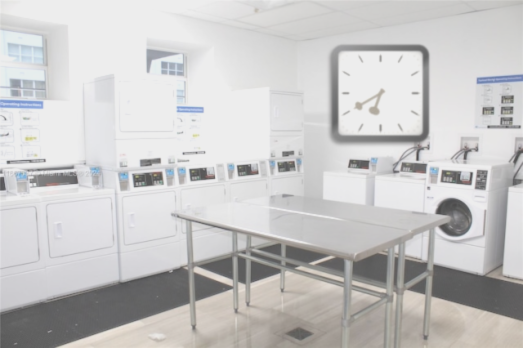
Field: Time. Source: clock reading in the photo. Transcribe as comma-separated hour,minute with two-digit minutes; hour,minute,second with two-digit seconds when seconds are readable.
6,40
